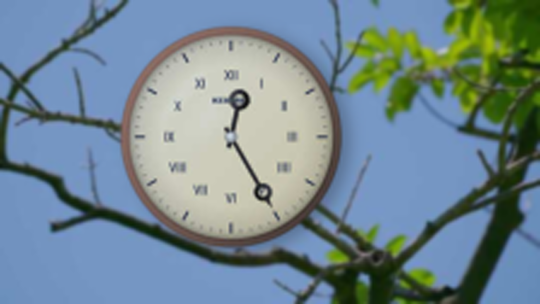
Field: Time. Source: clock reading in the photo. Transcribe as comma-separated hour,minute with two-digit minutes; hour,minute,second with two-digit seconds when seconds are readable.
12,25
